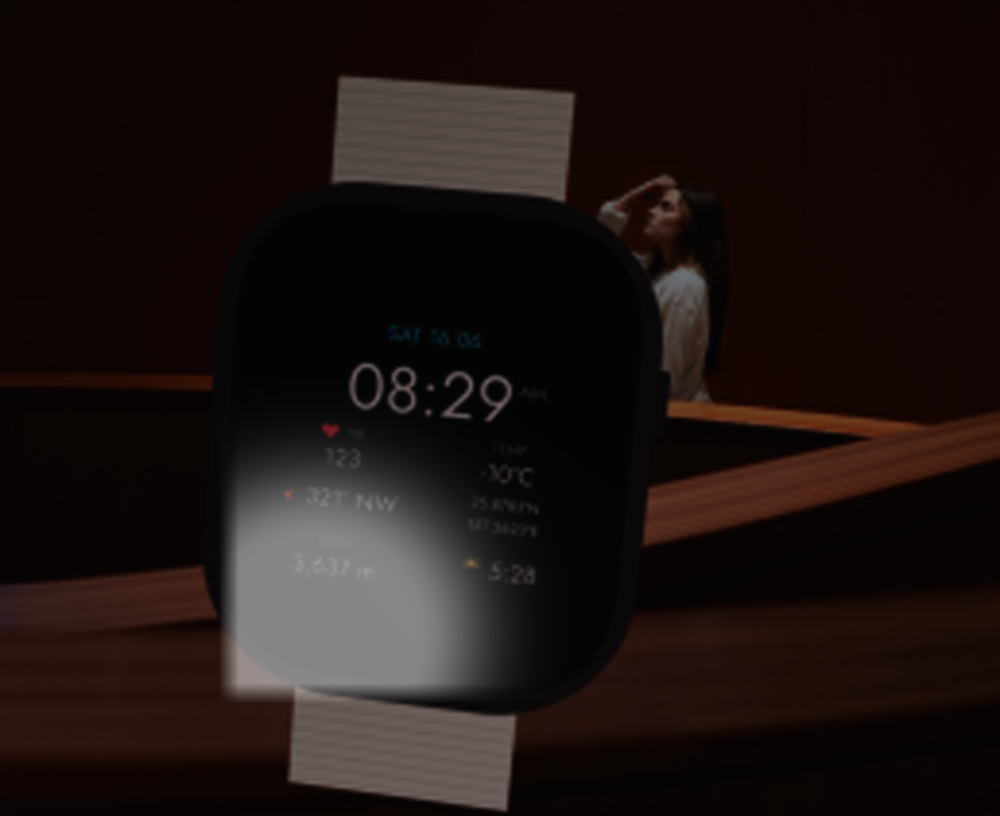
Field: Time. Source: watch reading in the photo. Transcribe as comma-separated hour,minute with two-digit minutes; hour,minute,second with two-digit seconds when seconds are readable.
8,29
